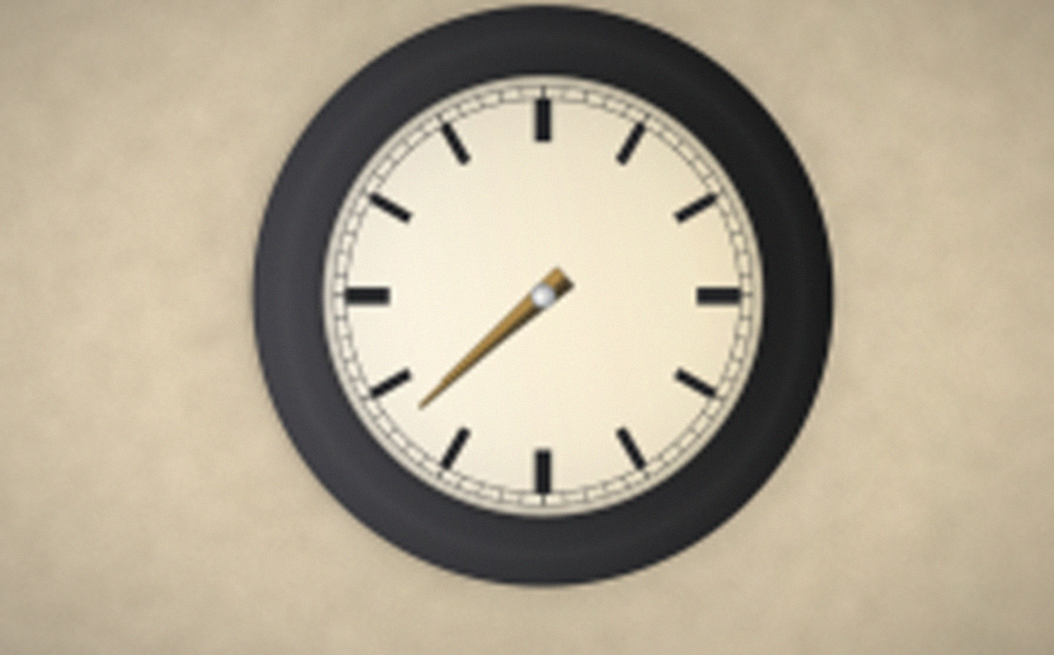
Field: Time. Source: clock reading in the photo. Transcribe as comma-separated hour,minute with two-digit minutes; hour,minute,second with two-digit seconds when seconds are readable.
7,38
